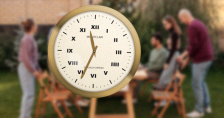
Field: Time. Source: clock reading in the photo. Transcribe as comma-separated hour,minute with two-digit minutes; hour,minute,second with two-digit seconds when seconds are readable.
11,34
